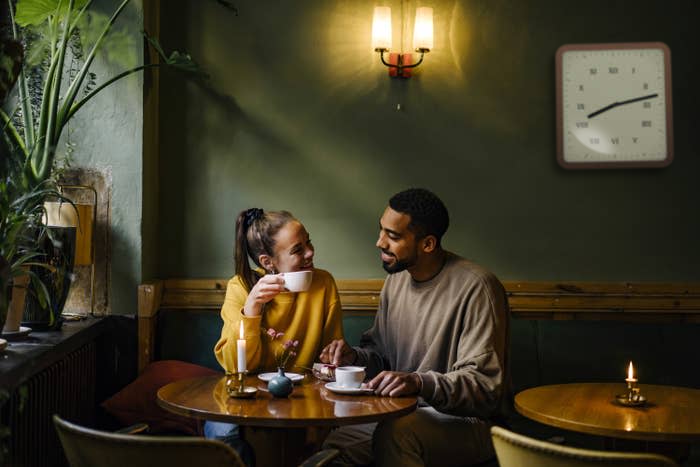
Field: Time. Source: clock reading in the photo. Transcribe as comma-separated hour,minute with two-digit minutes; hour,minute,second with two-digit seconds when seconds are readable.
8,13
